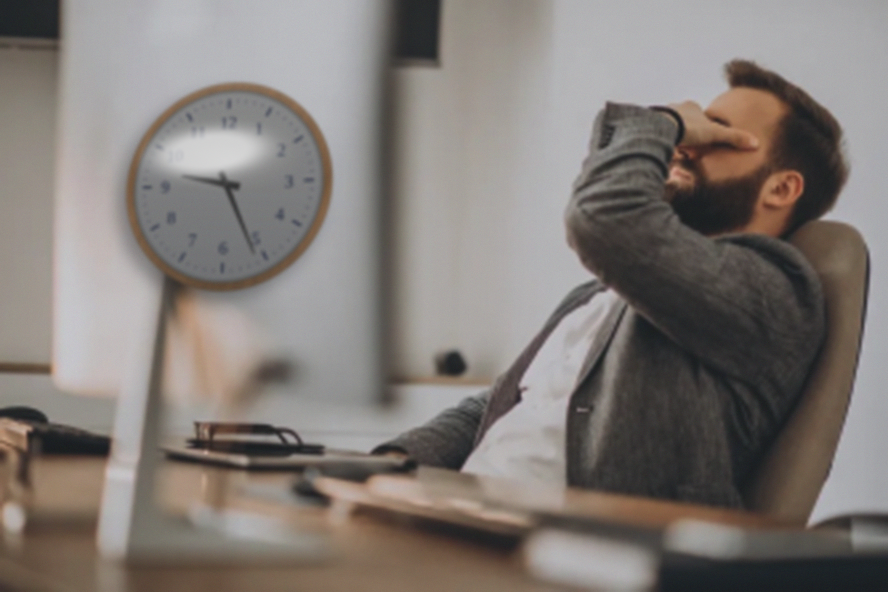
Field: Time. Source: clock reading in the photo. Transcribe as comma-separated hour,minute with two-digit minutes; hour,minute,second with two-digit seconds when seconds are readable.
9,26
